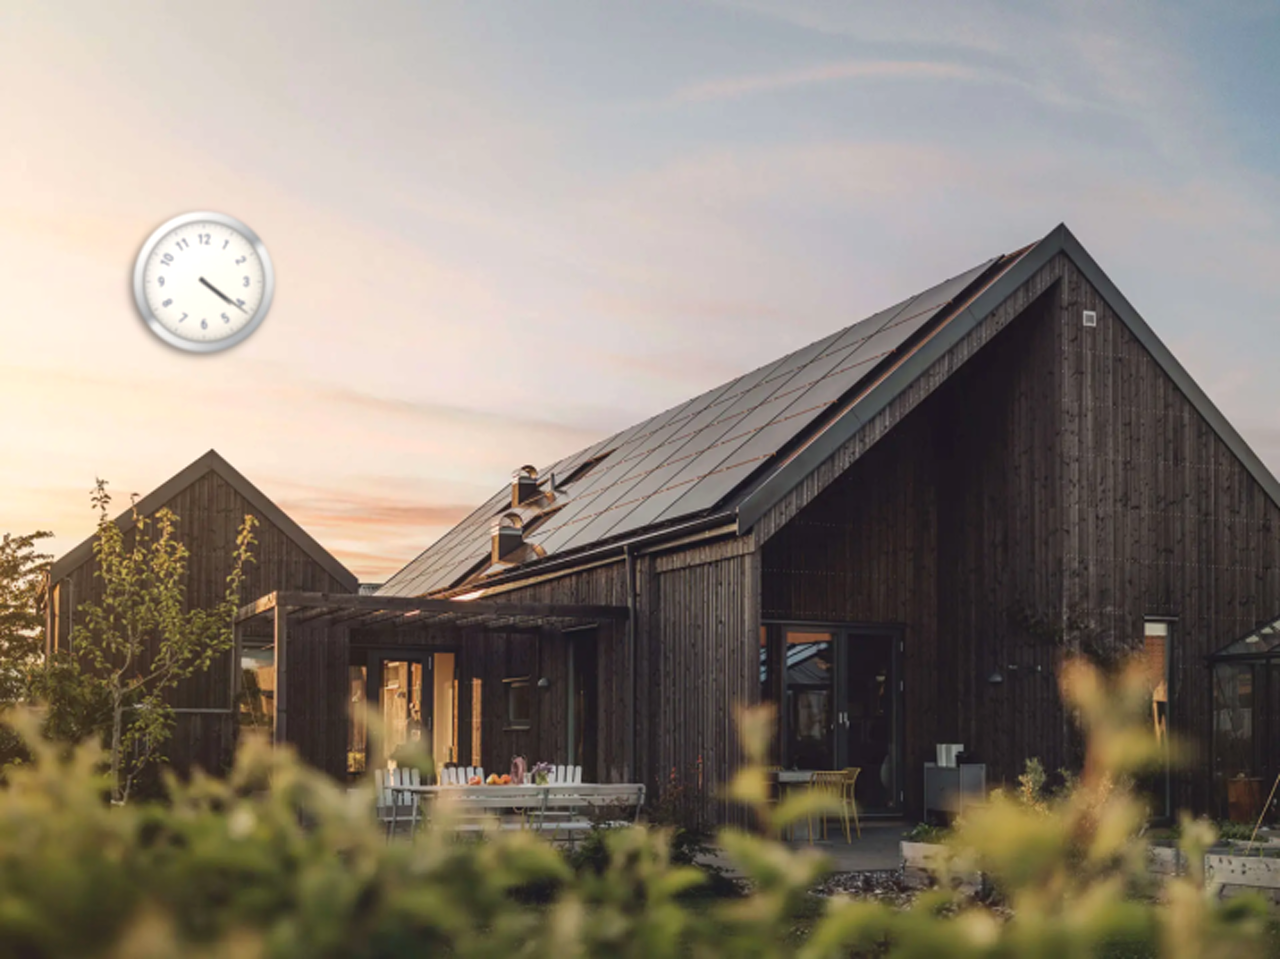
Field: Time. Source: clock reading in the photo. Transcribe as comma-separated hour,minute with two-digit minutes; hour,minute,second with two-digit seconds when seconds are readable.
4,21
